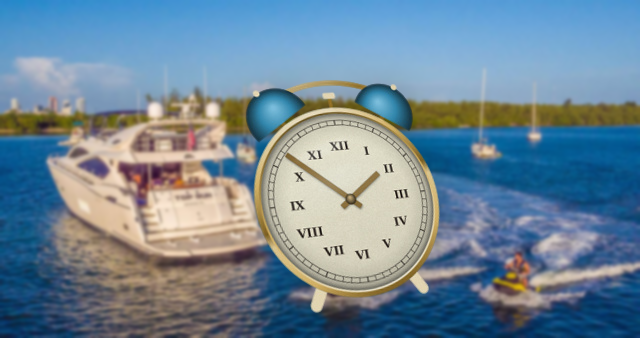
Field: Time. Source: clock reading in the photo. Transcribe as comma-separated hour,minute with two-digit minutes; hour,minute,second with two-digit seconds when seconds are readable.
1,52
